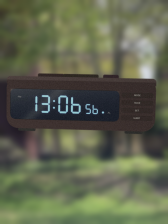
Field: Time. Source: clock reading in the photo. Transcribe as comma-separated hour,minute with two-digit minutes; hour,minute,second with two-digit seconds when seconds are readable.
13,06,56
